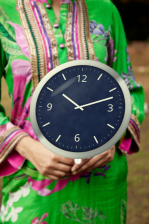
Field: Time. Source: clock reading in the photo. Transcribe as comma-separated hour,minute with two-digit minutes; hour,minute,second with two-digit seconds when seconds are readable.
10,12
